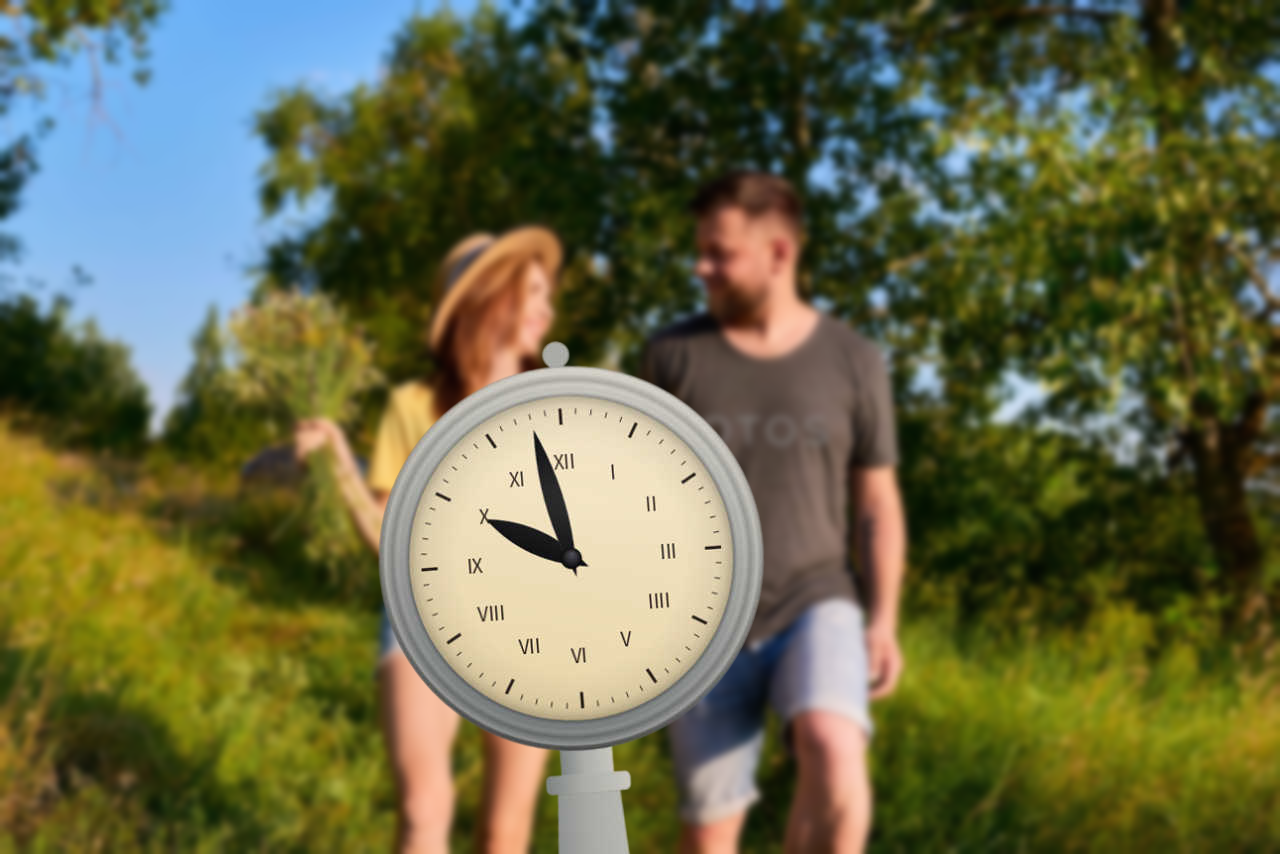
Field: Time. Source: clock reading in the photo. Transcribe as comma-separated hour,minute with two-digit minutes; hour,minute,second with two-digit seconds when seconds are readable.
9,58
